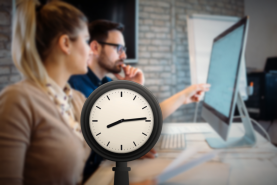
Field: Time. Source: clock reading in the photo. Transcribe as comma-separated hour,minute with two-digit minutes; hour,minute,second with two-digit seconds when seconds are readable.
8,14
